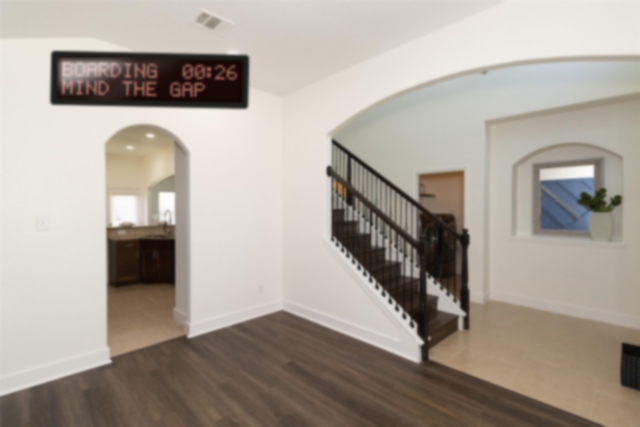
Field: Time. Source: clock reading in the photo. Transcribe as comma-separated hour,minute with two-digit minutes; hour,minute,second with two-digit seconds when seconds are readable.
0,26
